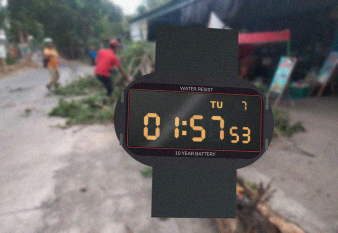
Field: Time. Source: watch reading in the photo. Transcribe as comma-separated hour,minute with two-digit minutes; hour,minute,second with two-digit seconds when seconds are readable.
1,57,53
